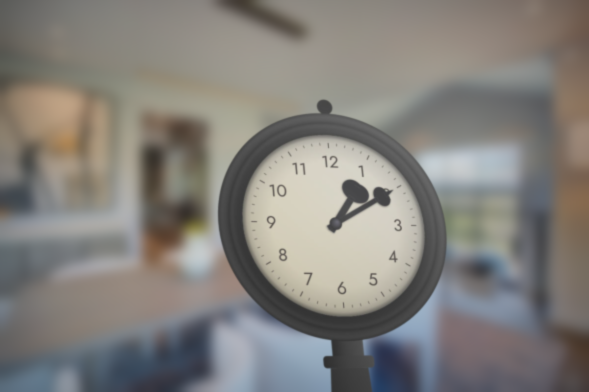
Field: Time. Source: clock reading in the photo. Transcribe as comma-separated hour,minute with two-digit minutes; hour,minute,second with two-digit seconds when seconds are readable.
1,10
